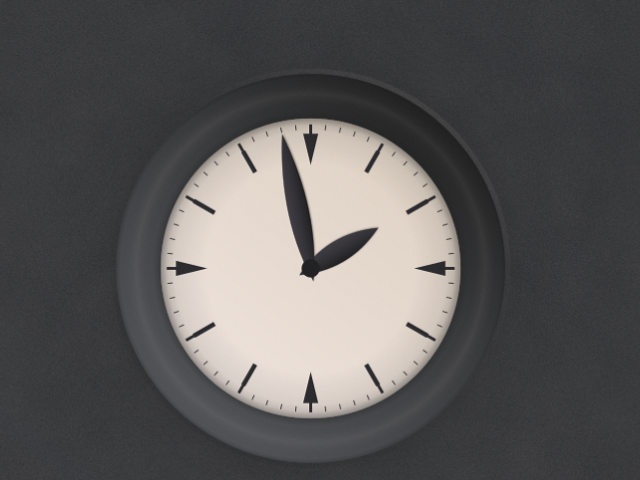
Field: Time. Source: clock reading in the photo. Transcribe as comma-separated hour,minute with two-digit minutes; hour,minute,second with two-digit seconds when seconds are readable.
1,58
